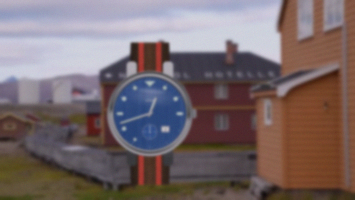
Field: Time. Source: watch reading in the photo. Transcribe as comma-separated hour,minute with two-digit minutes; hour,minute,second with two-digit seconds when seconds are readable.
12,42
